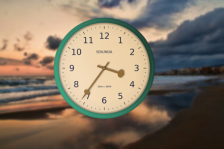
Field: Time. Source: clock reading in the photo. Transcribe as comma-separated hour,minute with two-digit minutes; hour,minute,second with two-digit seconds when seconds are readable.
3,36
